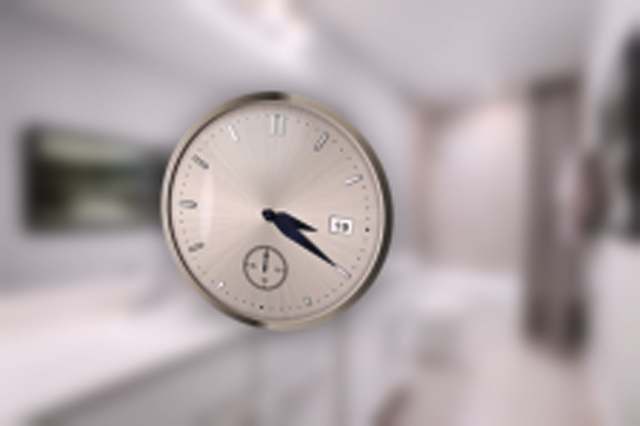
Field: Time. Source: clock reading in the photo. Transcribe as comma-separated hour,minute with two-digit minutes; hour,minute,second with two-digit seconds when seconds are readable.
3,20
